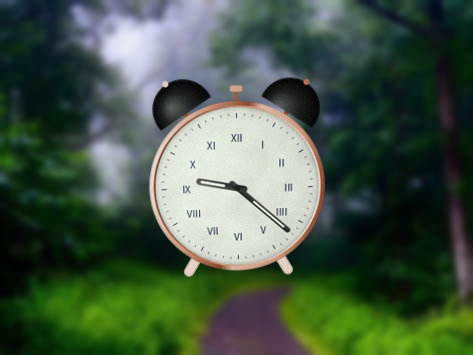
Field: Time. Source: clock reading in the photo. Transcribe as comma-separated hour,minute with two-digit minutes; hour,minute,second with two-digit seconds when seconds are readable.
9,22
